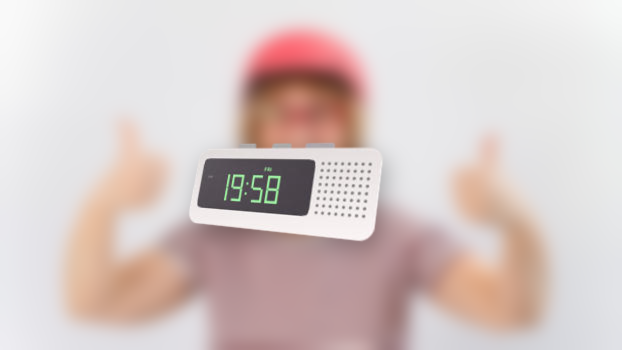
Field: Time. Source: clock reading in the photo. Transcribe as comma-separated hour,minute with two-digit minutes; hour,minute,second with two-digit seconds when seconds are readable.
19,58
